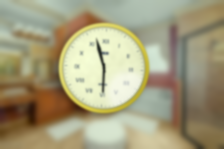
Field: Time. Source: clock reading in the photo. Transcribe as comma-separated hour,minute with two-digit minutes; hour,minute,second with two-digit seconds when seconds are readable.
5,57
